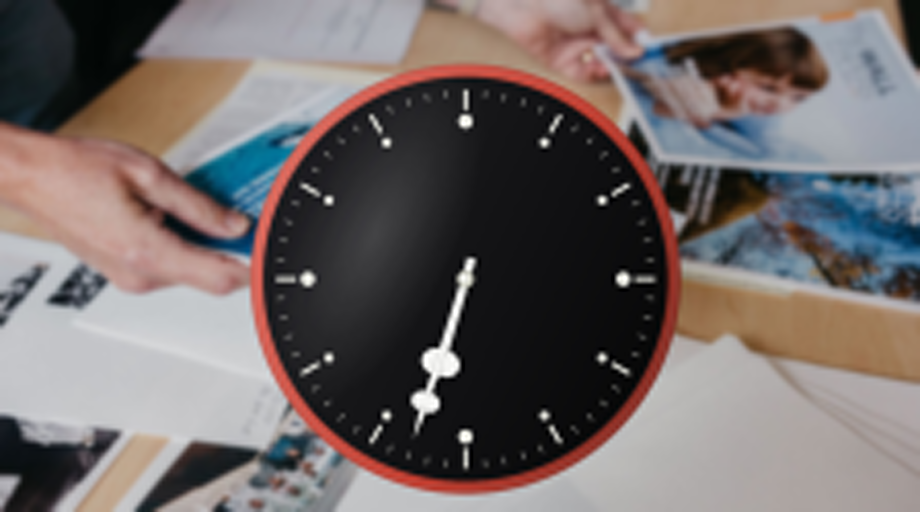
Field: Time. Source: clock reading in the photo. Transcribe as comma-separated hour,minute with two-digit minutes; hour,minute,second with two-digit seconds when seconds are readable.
6,33
